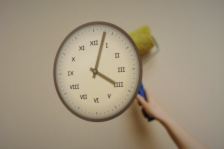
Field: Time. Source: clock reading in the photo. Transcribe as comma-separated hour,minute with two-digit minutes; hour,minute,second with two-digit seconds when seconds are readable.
4,03
